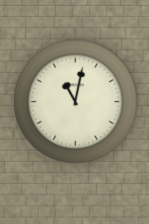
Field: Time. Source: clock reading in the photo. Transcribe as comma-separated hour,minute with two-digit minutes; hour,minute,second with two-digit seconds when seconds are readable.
11,02
